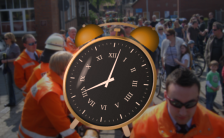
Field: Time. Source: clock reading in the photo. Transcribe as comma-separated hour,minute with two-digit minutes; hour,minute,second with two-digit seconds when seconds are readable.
8,02
